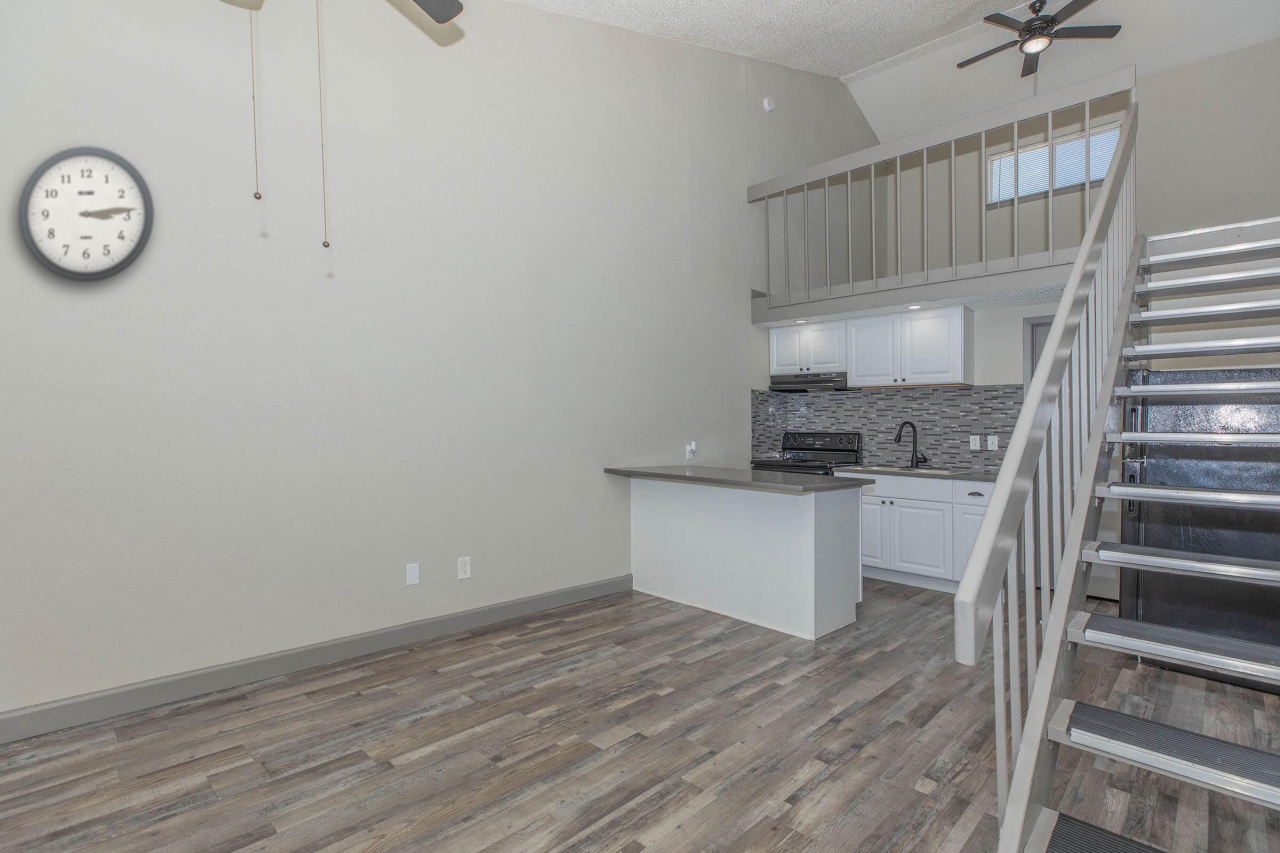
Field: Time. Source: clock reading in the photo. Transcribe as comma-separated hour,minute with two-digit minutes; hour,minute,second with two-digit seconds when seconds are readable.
3,14
